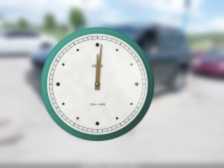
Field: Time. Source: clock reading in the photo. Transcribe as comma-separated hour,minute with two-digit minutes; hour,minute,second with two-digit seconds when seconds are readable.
12,01
